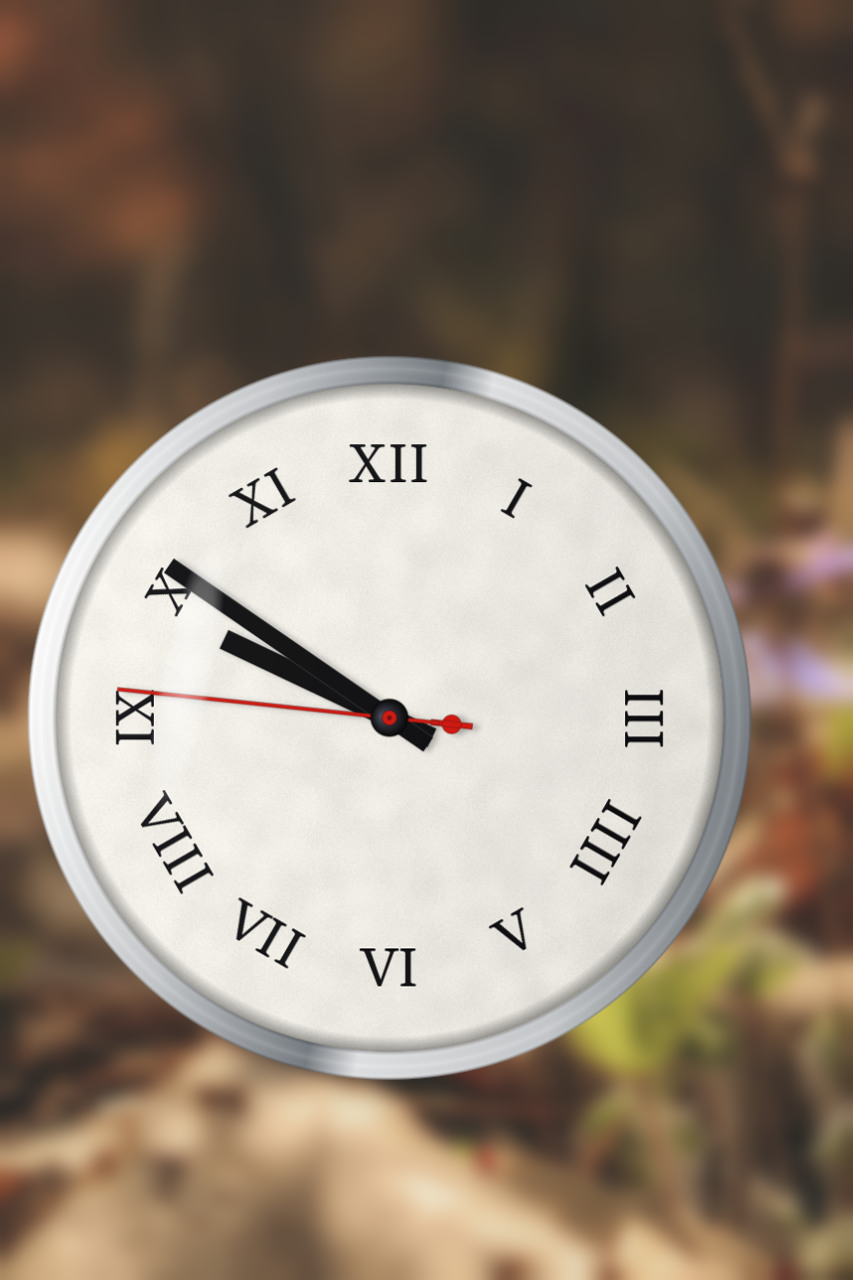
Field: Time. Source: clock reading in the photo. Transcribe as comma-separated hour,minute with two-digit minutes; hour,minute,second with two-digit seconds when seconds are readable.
9,50,46
